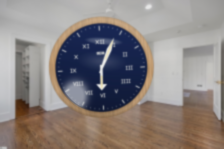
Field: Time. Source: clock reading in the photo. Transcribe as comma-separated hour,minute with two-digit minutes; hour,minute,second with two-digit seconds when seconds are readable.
6,04
